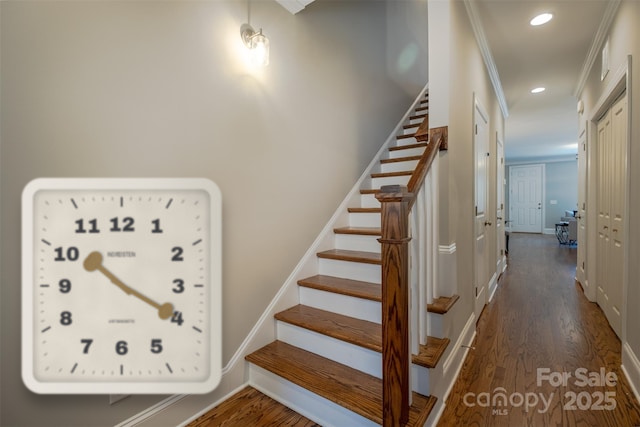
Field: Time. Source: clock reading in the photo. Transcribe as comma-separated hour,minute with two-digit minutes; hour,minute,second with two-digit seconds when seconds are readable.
10,20
